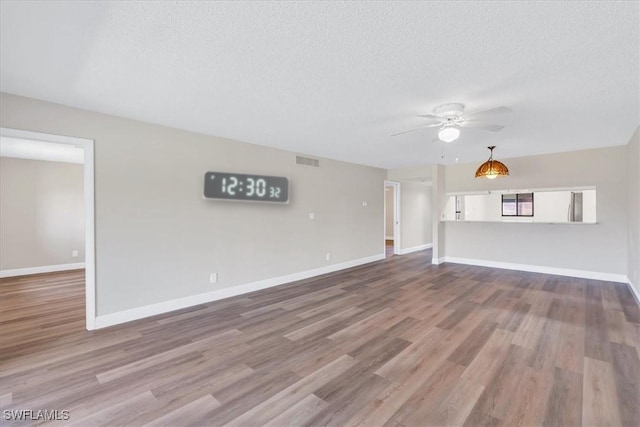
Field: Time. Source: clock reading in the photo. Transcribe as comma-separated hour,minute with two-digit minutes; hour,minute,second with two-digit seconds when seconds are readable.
12,30
